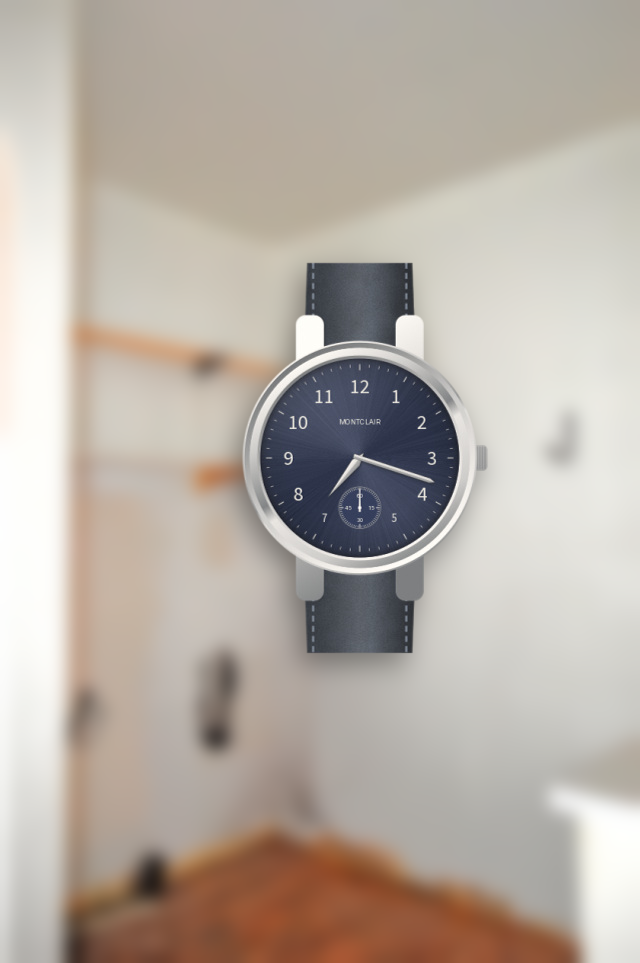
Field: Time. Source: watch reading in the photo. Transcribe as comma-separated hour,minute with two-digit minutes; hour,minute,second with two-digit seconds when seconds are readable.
7,18
